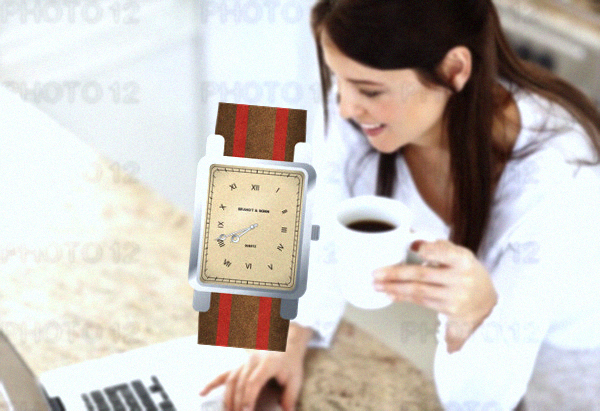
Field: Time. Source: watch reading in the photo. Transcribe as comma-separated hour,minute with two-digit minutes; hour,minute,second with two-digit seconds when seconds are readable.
7,41
